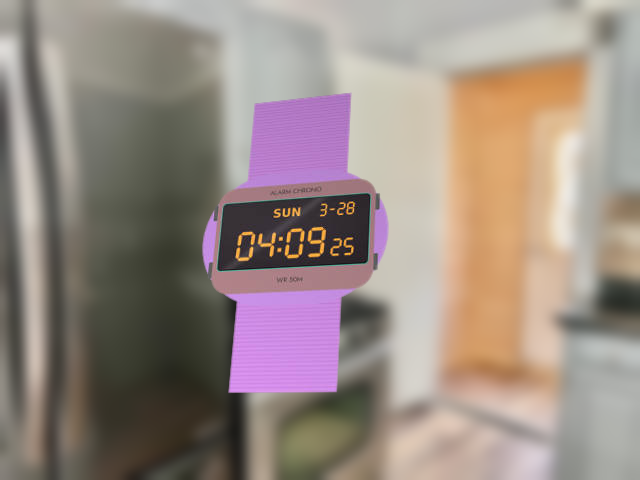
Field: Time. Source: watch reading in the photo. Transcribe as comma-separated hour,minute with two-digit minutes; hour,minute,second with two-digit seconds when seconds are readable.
4,09,25
